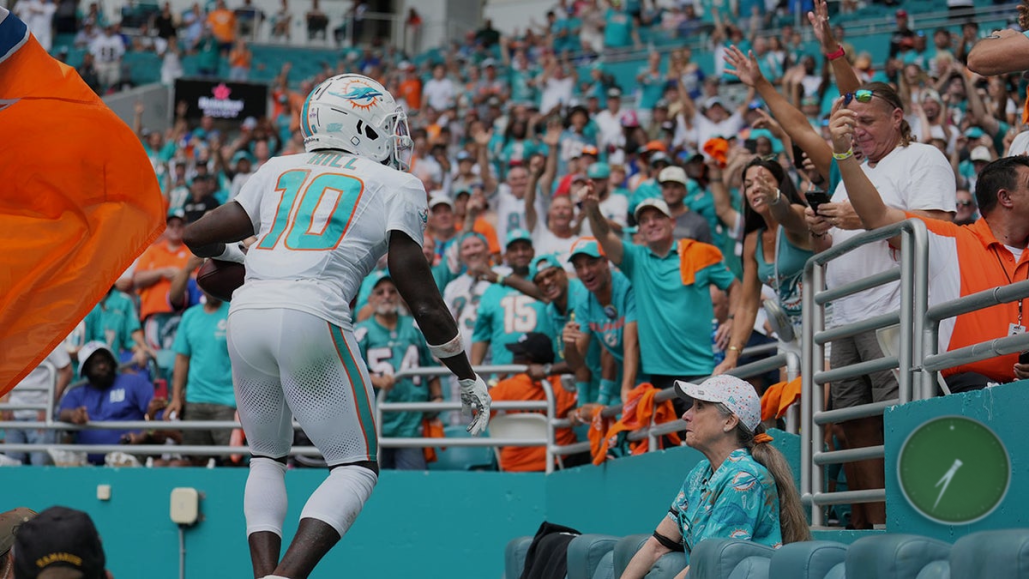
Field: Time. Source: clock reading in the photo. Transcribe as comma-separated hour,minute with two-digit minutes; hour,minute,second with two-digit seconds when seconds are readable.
7,35
